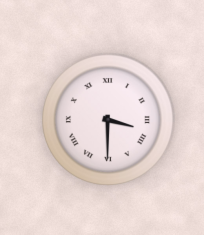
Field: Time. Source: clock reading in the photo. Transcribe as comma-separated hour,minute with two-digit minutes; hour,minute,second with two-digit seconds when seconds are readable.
3,30
